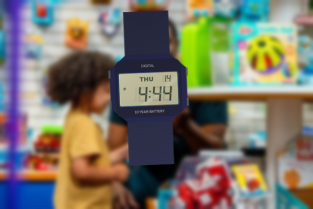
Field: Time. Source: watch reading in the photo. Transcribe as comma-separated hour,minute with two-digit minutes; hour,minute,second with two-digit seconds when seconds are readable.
4,44
